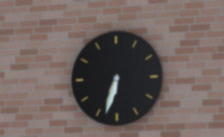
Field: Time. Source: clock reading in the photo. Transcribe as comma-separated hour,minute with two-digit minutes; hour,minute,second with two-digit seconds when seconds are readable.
6,33
